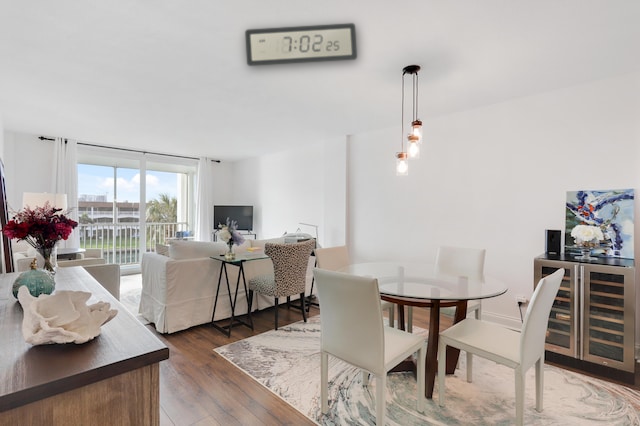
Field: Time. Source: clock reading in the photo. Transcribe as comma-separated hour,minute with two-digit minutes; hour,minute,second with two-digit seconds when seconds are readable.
7,02,25
